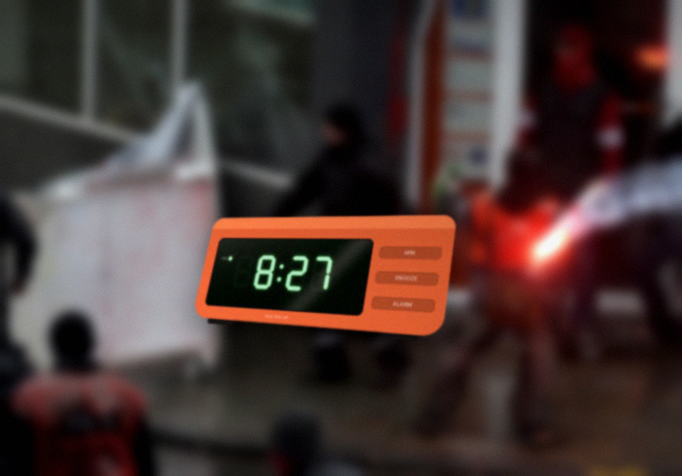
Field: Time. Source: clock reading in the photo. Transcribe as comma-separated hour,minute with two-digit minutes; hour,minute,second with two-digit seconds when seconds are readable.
8,27
